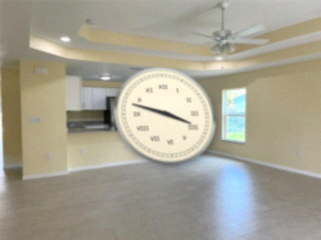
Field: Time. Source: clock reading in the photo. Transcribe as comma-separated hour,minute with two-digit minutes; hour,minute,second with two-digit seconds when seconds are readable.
3,48
